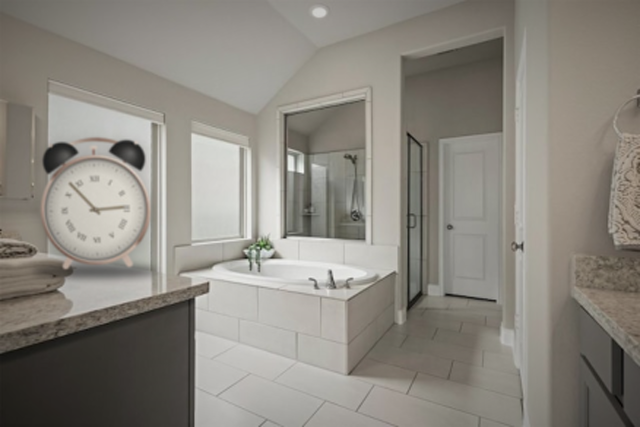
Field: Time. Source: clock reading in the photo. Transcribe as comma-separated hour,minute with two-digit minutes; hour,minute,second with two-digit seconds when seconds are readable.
2,53
